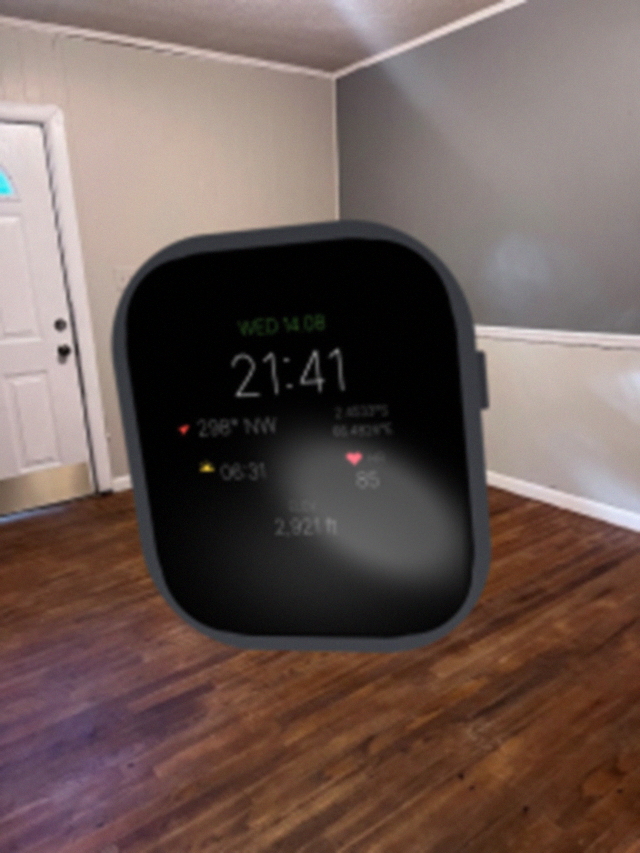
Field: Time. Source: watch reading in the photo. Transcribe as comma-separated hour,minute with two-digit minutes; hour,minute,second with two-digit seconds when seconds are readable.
21,41
